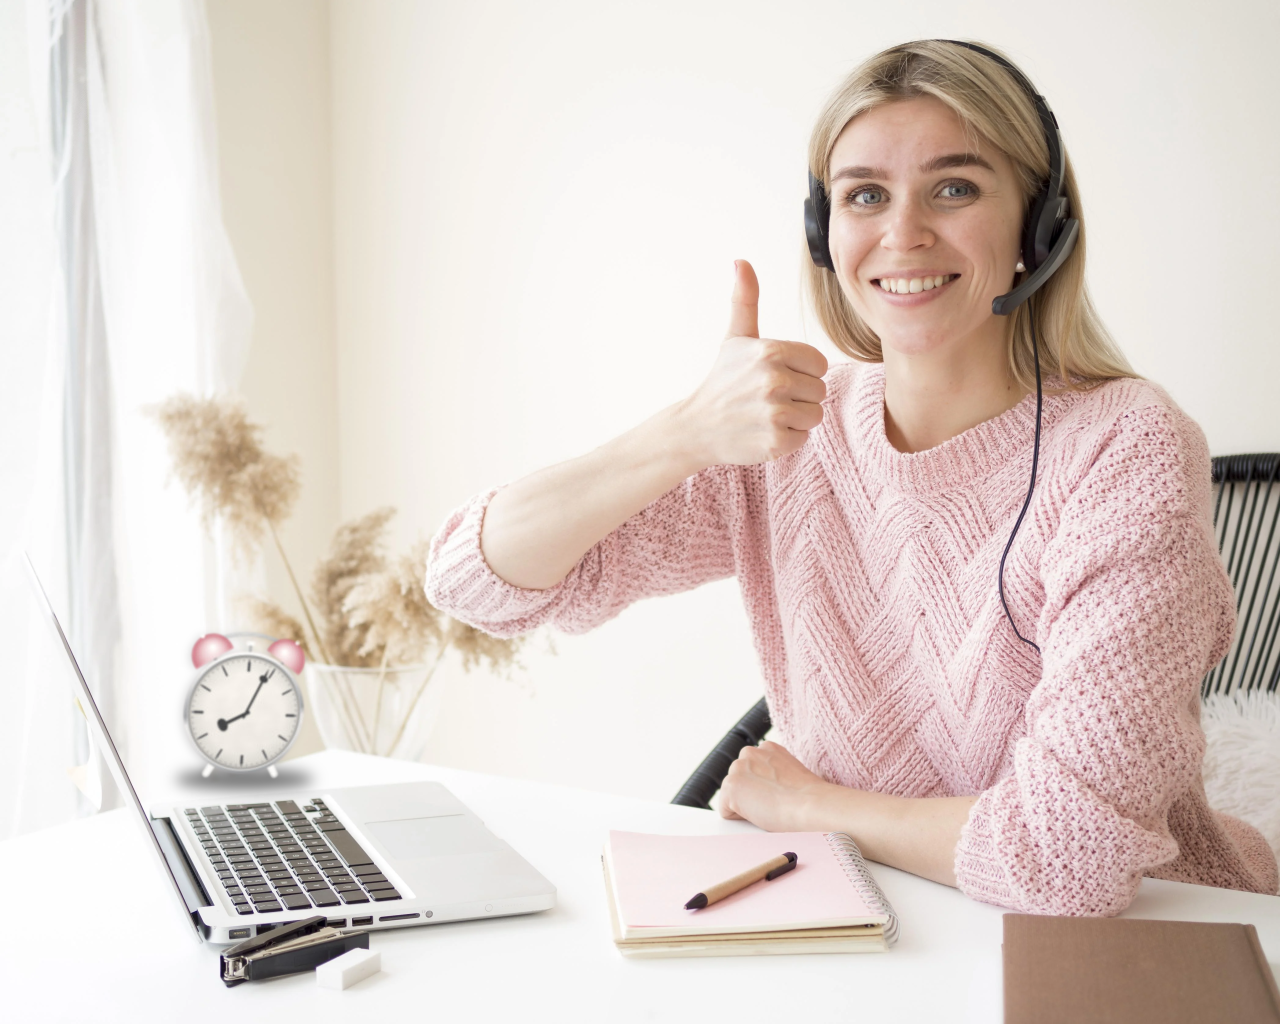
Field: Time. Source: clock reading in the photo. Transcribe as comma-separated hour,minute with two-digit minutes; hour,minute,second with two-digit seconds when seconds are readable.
8,04
